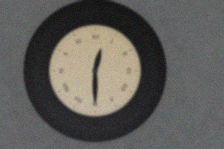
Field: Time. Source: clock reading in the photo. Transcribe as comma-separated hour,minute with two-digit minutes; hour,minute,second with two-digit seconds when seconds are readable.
12,30
